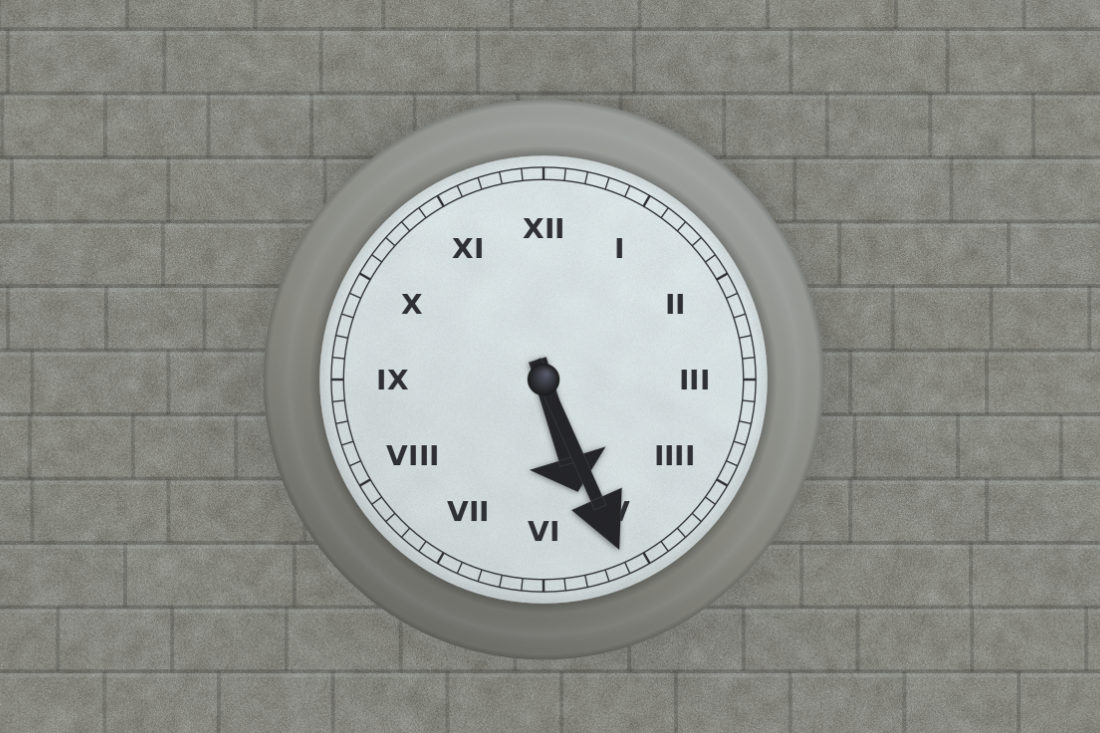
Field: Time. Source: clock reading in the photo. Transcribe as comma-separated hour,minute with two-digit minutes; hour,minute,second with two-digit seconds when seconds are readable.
5,26
